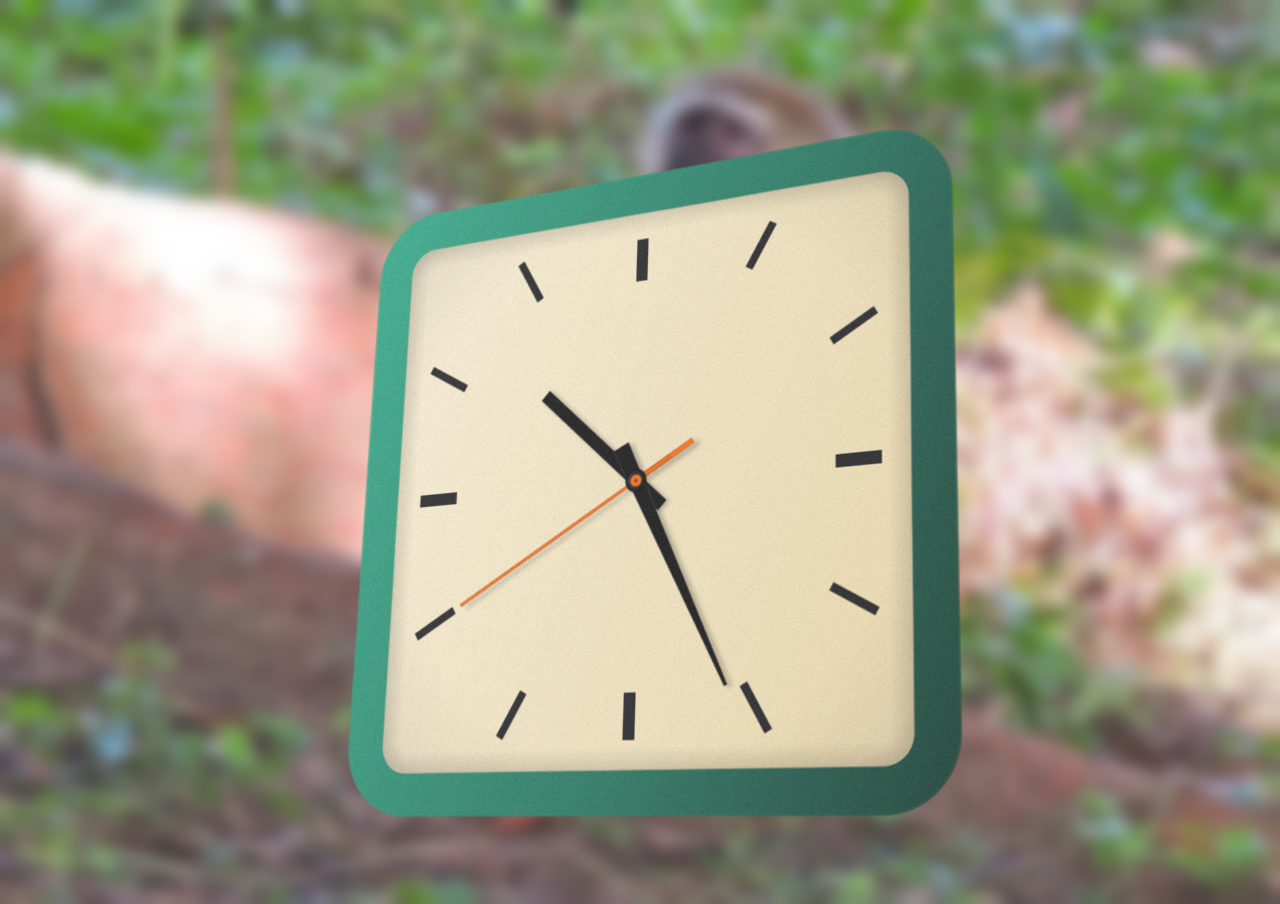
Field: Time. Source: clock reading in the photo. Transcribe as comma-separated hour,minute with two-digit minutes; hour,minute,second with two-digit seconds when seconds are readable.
10,25,40
